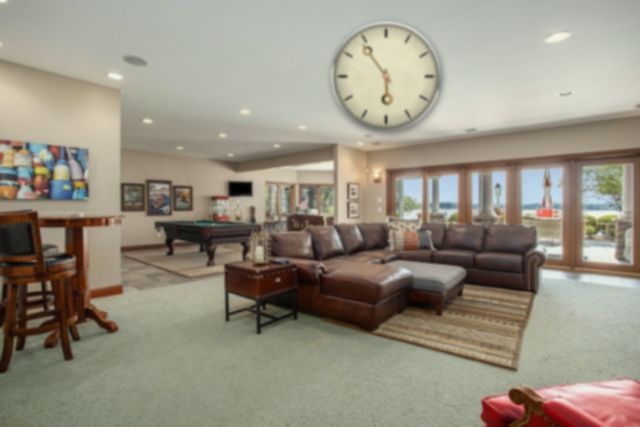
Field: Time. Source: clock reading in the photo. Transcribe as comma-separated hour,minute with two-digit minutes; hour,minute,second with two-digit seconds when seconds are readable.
5,54
